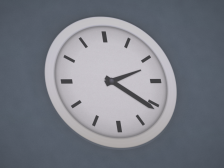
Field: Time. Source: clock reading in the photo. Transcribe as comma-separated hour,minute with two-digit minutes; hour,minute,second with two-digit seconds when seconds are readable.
2,21
